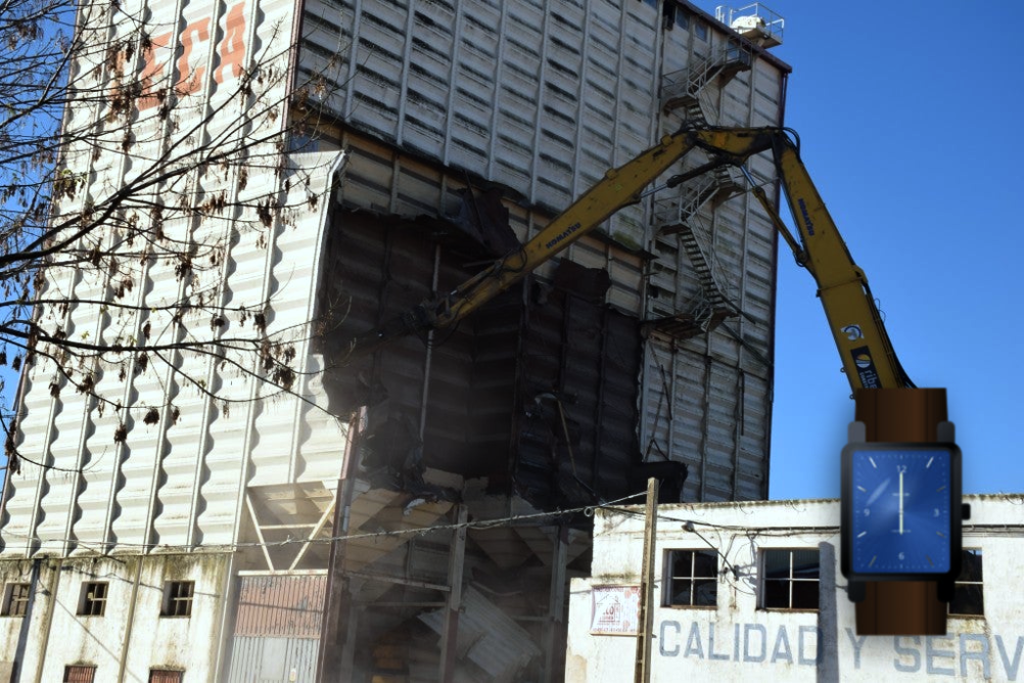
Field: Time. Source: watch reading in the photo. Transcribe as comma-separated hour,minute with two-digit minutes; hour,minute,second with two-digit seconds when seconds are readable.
6,00
